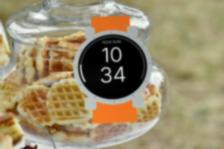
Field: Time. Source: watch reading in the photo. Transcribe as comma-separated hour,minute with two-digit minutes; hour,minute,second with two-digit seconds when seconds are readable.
10,34
